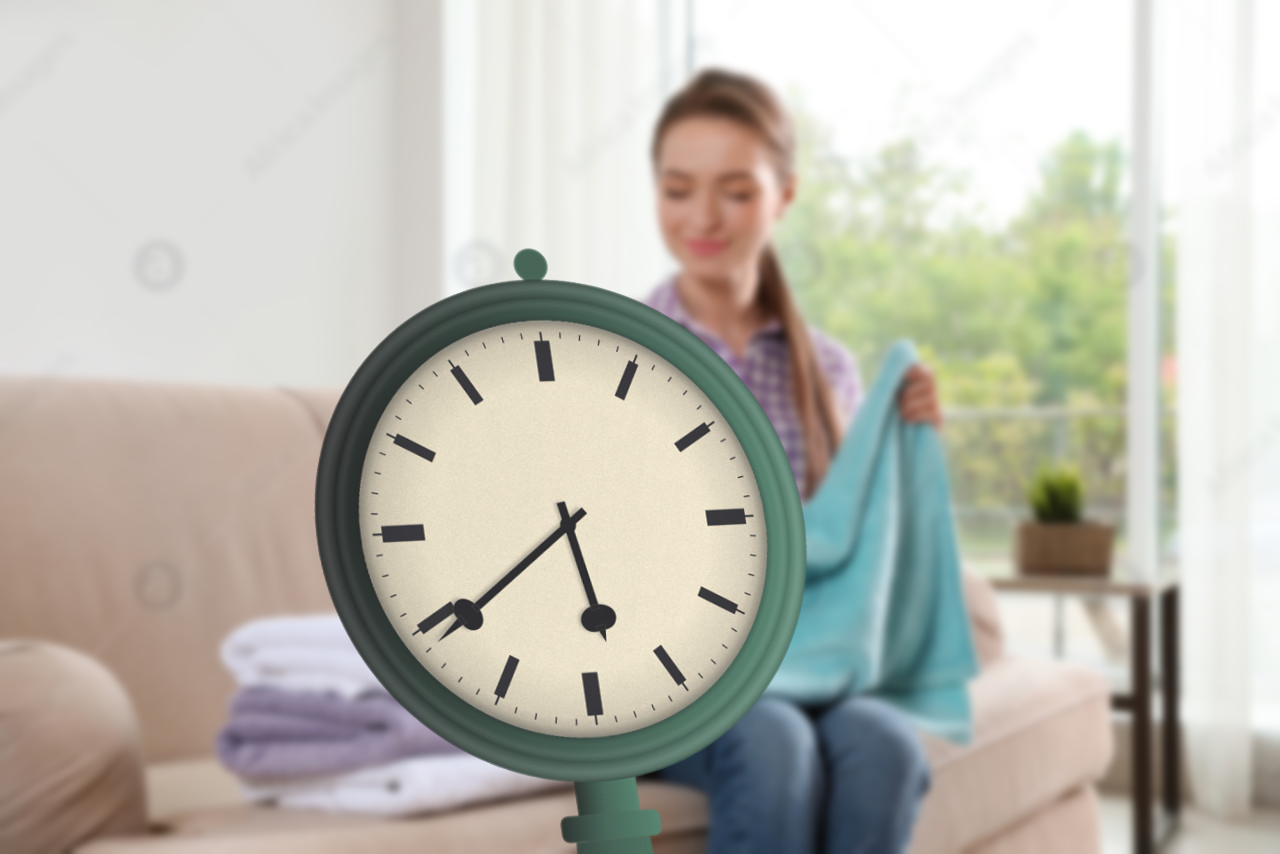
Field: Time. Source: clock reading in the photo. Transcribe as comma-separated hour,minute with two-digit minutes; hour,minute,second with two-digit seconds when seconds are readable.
5,39
